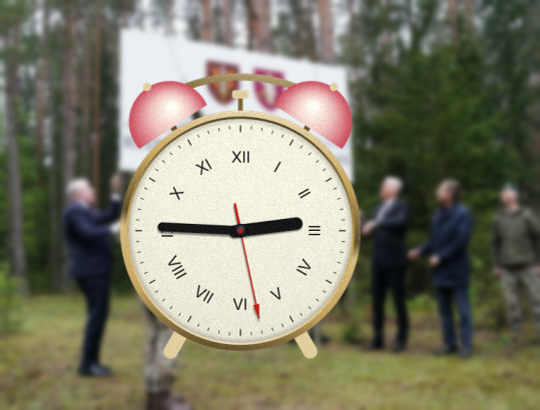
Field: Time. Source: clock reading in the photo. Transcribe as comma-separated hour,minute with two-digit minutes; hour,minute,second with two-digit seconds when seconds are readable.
2,45,28
